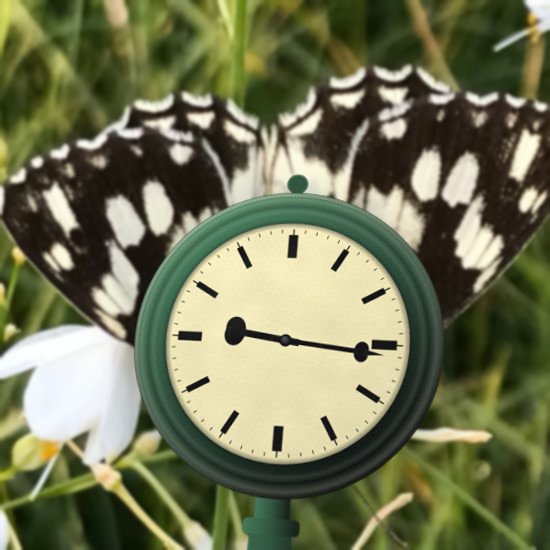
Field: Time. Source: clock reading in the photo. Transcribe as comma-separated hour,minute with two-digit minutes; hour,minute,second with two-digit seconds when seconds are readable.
9,16
